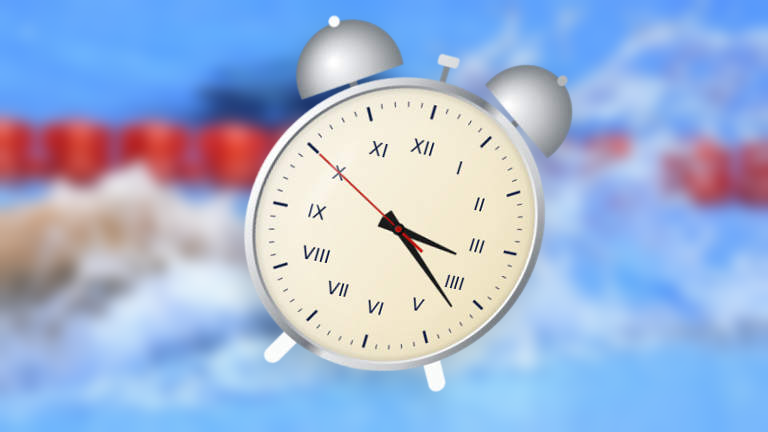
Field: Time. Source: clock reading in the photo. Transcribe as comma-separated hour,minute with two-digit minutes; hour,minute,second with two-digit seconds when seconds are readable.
3,21,50
